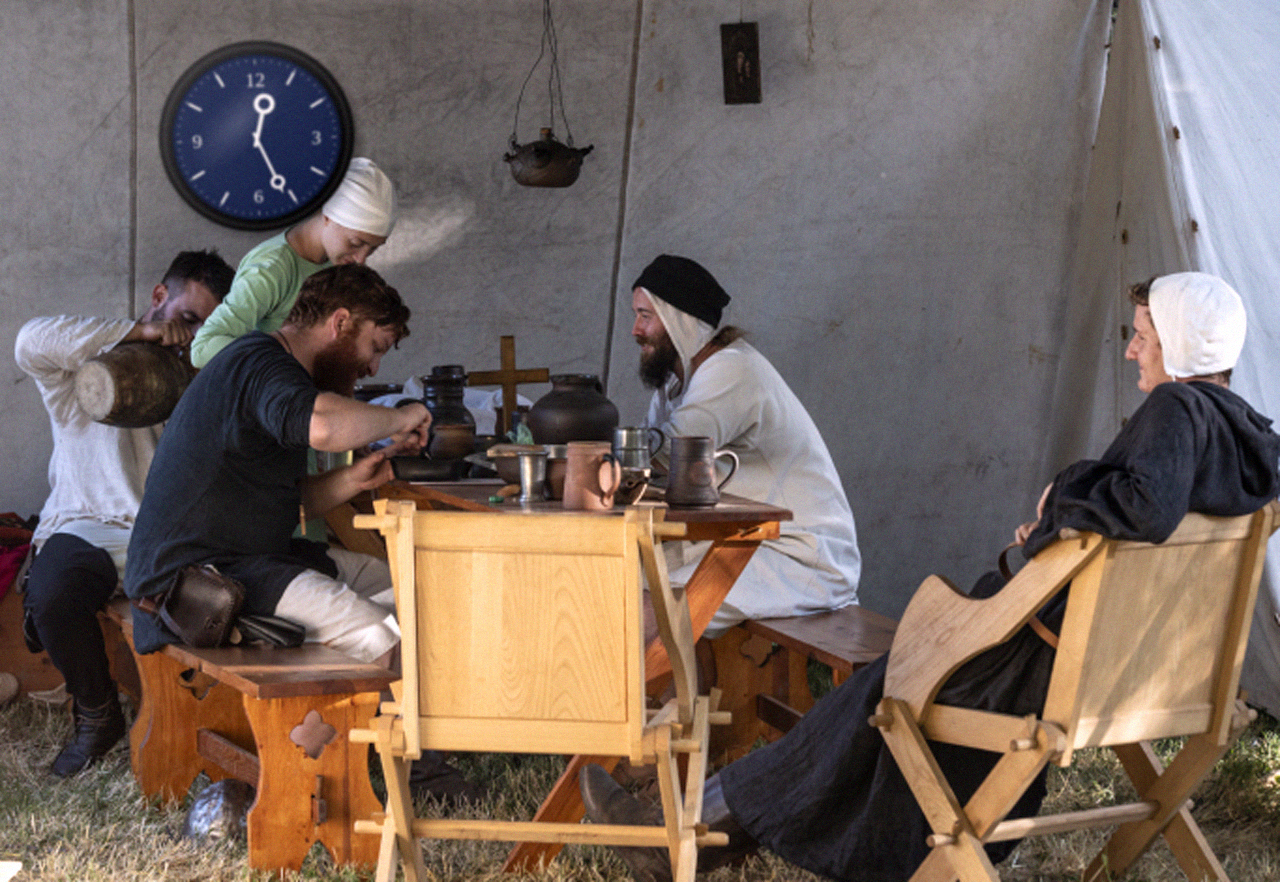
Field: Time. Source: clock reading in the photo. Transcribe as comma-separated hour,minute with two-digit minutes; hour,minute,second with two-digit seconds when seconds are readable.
12,26
